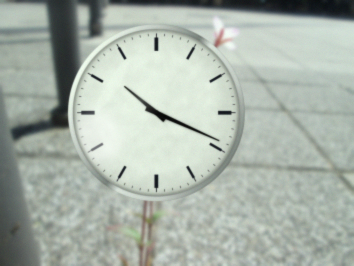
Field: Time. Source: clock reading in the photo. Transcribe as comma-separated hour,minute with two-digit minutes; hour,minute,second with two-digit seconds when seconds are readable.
10,19
